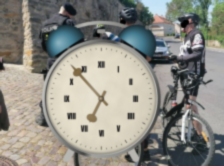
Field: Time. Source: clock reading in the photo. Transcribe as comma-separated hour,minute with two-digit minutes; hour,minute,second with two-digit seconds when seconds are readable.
6,53
